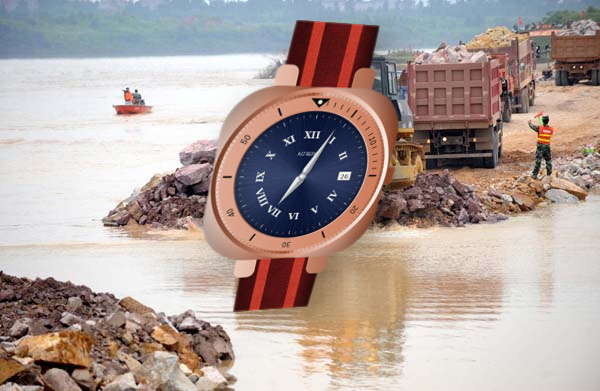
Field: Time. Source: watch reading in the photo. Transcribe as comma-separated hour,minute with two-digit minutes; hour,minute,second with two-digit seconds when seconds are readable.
7,04
